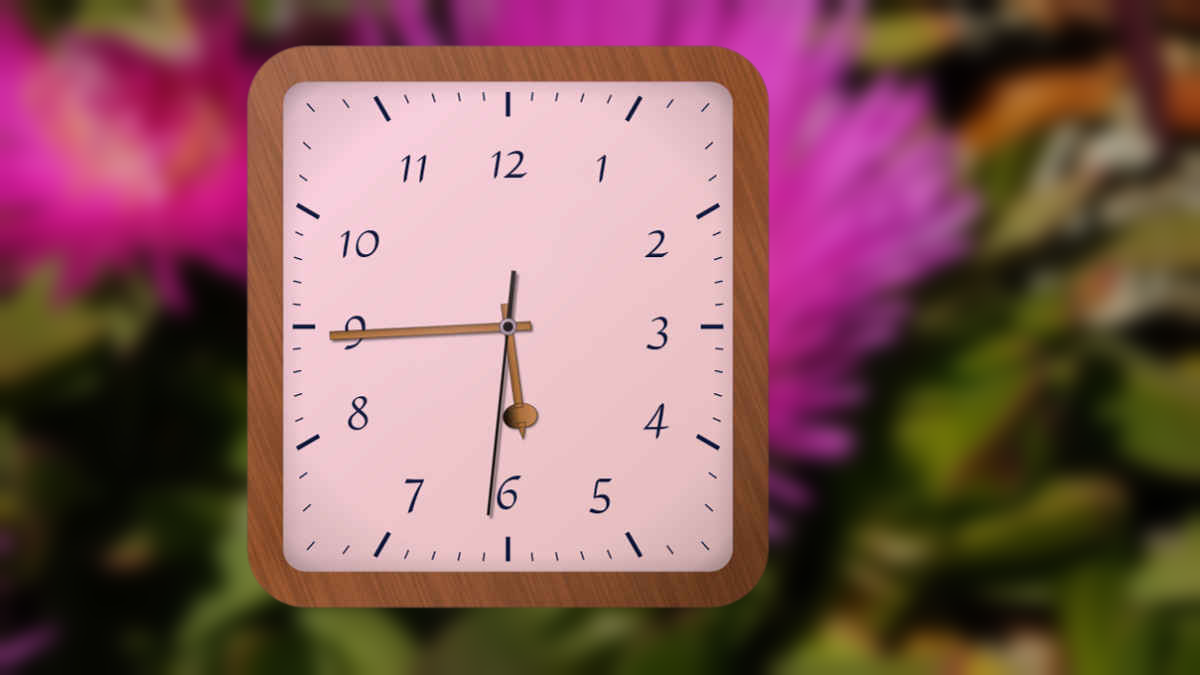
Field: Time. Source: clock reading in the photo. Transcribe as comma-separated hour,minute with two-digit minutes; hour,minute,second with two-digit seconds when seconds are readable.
5,44,31
